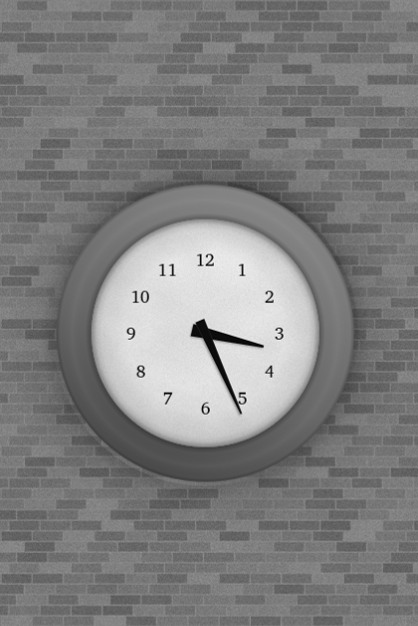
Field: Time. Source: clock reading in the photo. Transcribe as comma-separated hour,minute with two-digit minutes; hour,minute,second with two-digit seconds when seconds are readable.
3,26
